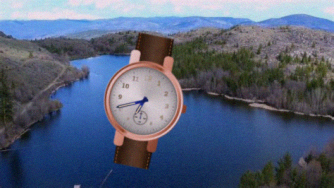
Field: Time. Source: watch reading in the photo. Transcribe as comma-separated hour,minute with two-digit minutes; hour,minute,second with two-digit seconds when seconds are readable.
6,41
